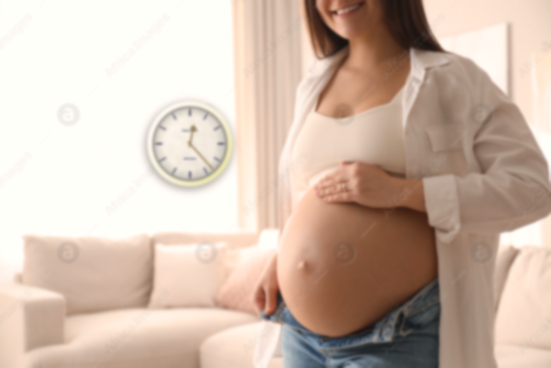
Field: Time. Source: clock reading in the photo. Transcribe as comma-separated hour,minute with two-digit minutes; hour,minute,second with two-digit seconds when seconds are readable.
12,23
